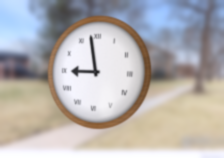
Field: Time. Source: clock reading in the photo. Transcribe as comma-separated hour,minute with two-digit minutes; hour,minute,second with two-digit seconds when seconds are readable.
8,58
